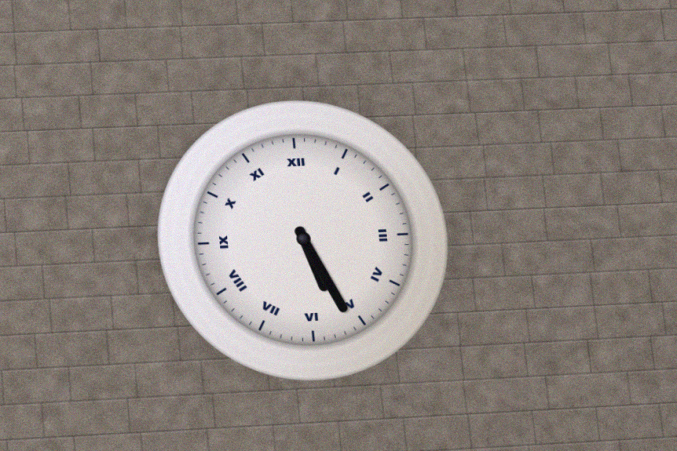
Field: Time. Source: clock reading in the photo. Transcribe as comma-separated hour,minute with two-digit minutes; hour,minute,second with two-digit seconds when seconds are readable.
5,26
